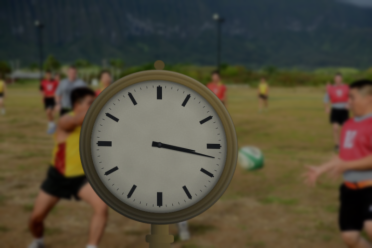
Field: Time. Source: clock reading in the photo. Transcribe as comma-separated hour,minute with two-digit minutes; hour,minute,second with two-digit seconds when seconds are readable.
3,17
